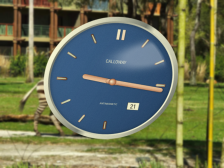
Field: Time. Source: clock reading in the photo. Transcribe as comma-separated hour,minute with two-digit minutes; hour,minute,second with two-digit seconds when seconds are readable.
9,16
